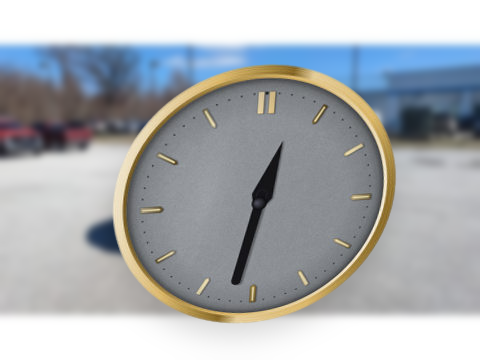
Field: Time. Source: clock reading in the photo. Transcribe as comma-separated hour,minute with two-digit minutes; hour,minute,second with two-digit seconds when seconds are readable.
12,32
